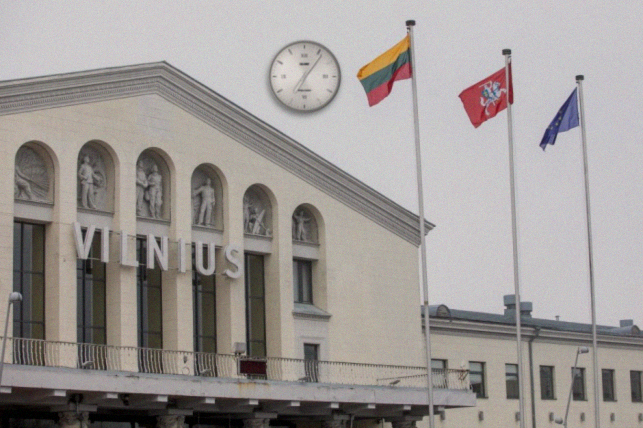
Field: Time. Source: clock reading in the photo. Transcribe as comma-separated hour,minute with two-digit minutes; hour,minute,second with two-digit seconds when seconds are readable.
7,06
